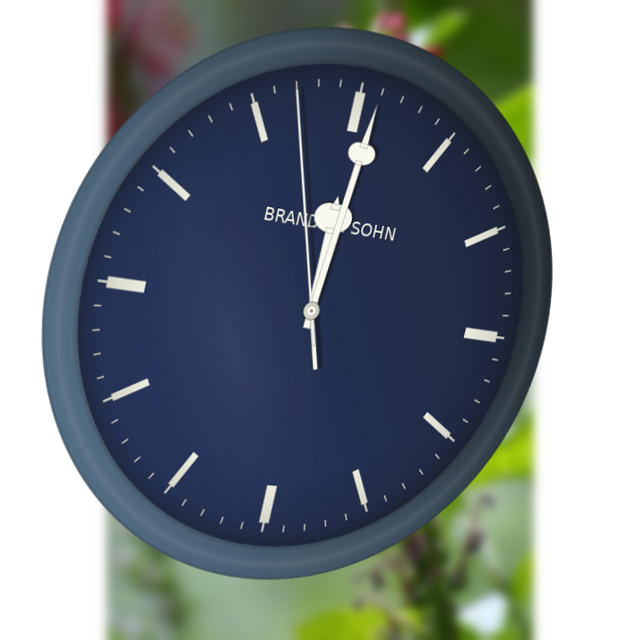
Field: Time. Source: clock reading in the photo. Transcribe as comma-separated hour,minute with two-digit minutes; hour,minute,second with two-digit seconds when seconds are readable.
12,00,57
